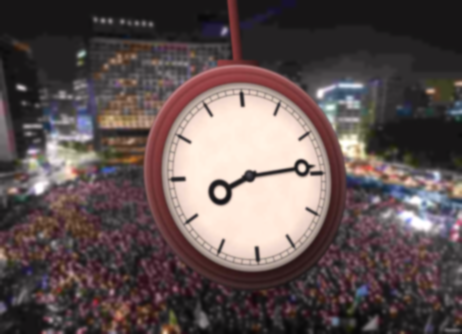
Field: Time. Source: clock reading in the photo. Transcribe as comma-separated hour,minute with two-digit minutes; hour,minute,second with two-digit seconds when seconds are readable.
8,14
